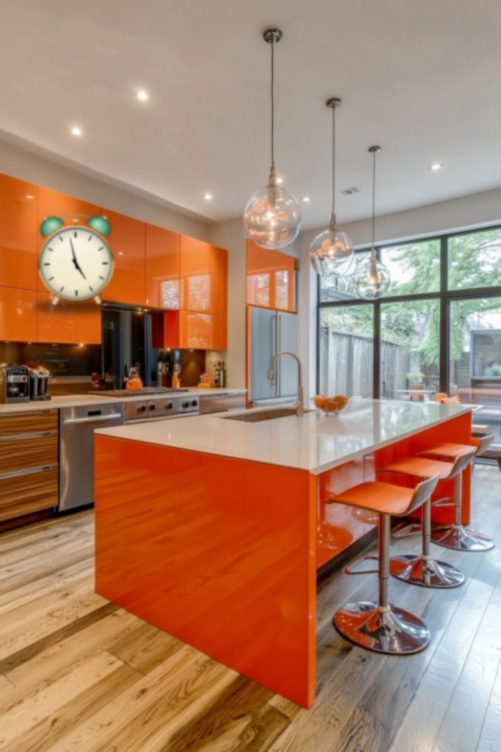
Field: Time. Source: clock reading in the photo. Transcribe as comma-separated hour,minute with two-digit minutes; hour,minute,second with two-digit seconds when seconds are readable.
4,58
